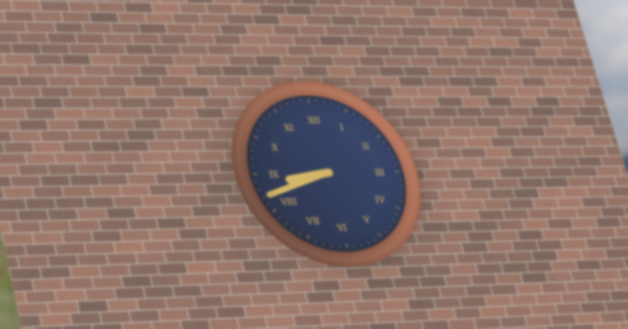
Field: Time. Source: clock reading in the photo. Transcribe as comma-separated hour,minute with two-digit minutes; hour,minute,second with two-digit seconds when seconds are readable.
8,42
